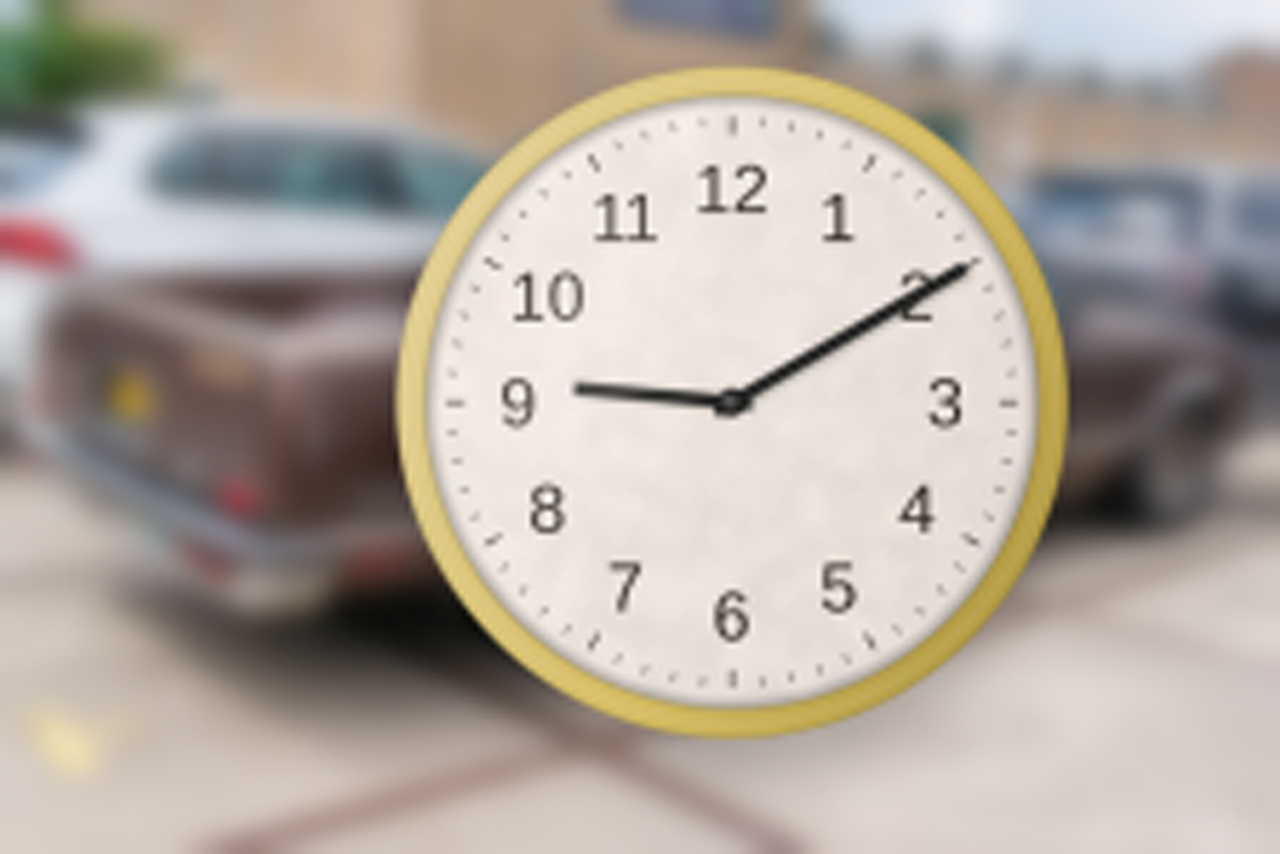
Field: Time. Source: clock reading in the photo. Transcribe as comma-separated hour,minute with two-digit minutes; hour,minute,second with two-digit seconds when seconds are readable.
9,10
